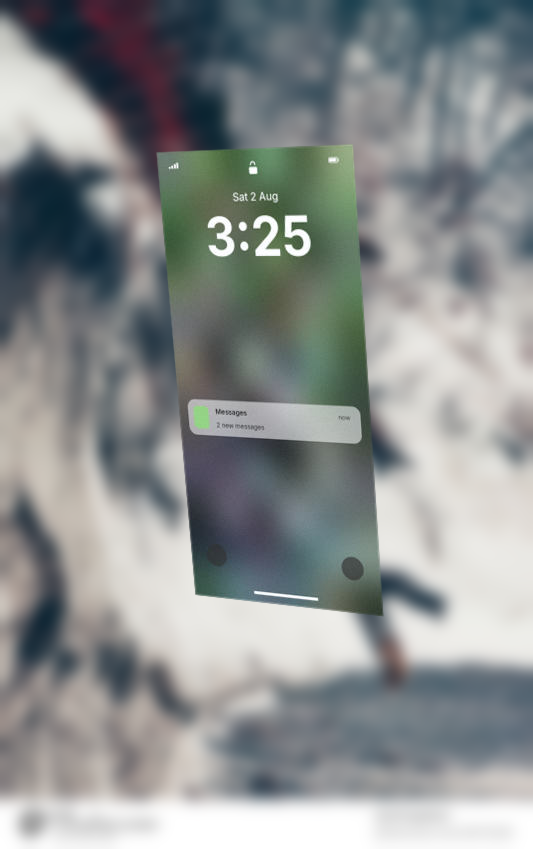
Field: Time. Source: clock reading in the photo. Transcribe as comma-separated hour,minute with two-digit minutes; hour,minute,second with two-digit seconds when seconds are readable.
3,25
